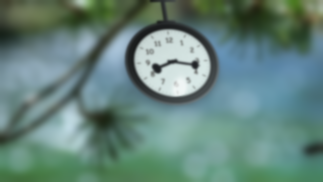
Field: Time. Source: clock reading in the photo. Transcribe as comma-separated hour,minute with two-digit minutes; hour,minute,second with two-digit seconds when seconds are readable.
8,17
